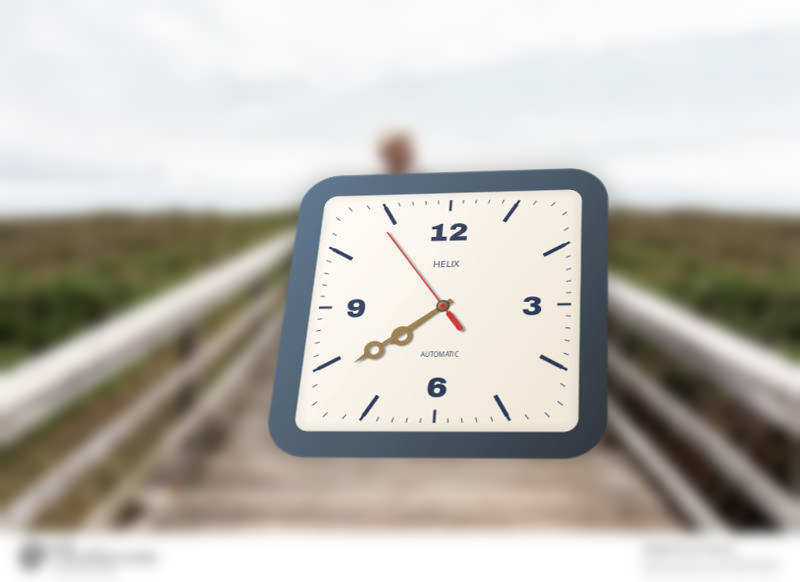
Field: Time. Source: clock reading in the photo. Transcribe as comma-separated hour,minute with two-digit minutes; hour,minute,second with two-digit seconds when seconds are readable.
7,38,54
